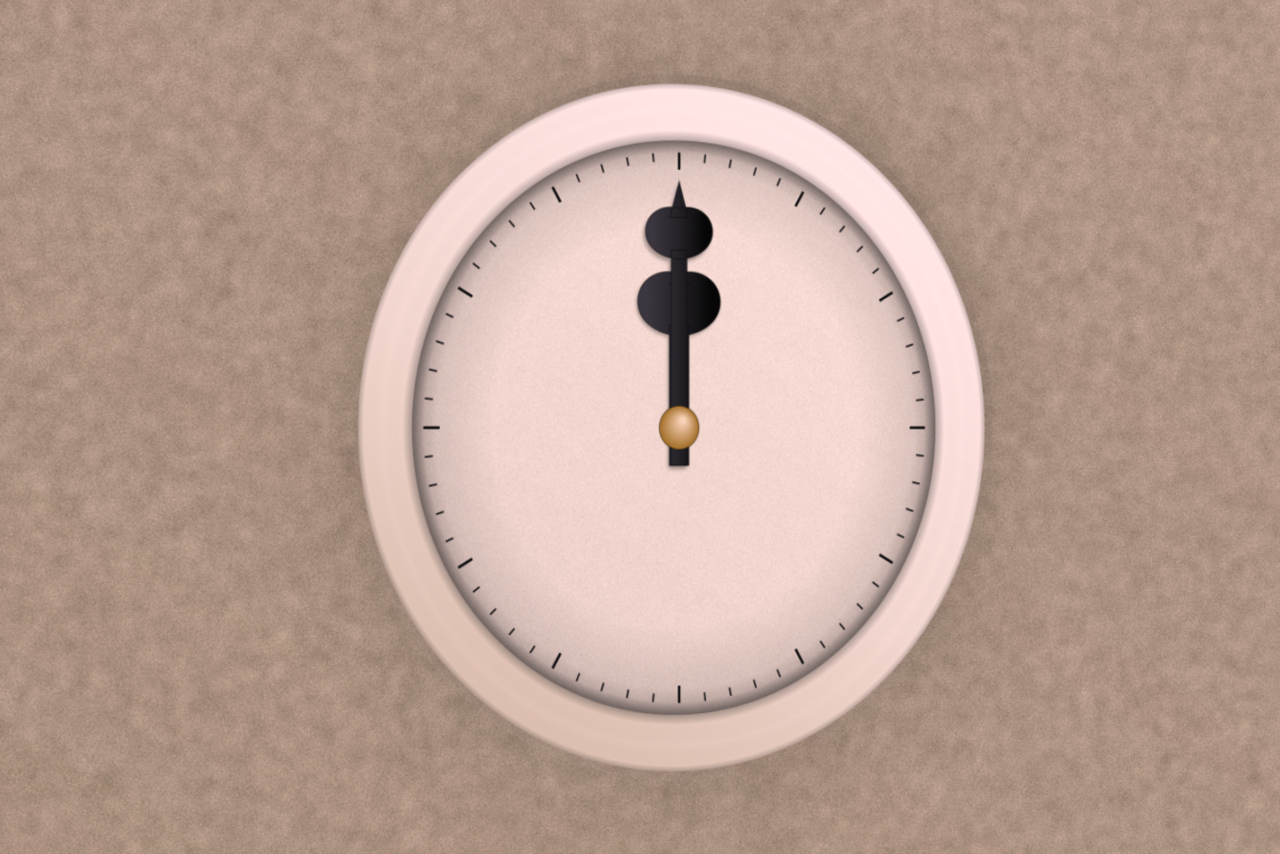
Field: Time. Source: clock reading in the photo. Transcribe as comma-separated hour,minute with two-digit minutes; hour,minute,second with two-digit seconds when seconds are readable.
12,00
